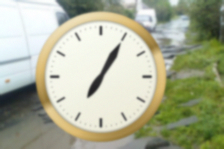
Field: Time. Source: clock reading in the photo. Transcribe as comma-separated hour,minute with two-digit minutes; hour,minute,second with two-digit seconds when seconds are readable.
7,05
